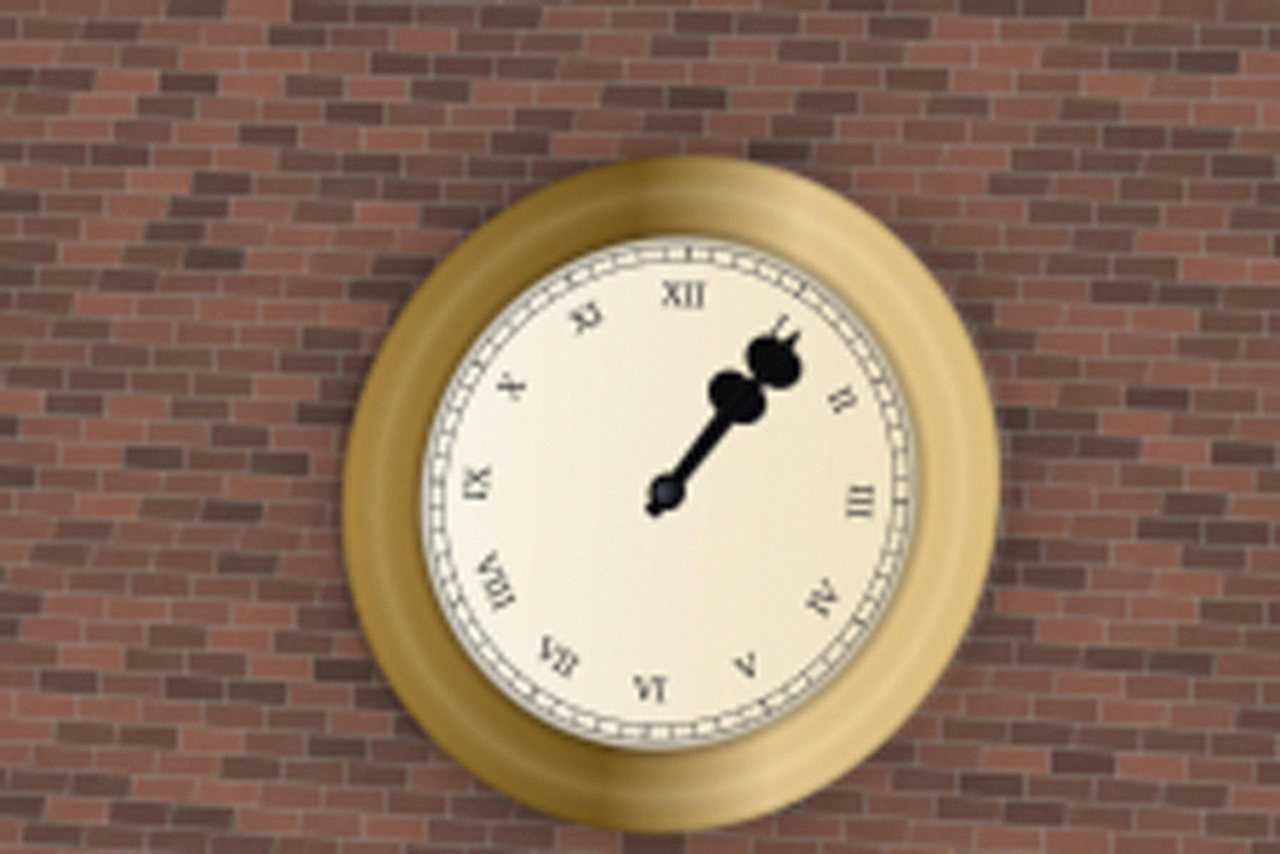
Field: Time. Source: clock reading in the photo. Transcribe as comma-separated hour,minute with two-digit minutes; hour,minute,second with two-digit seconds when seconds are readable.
1,06
